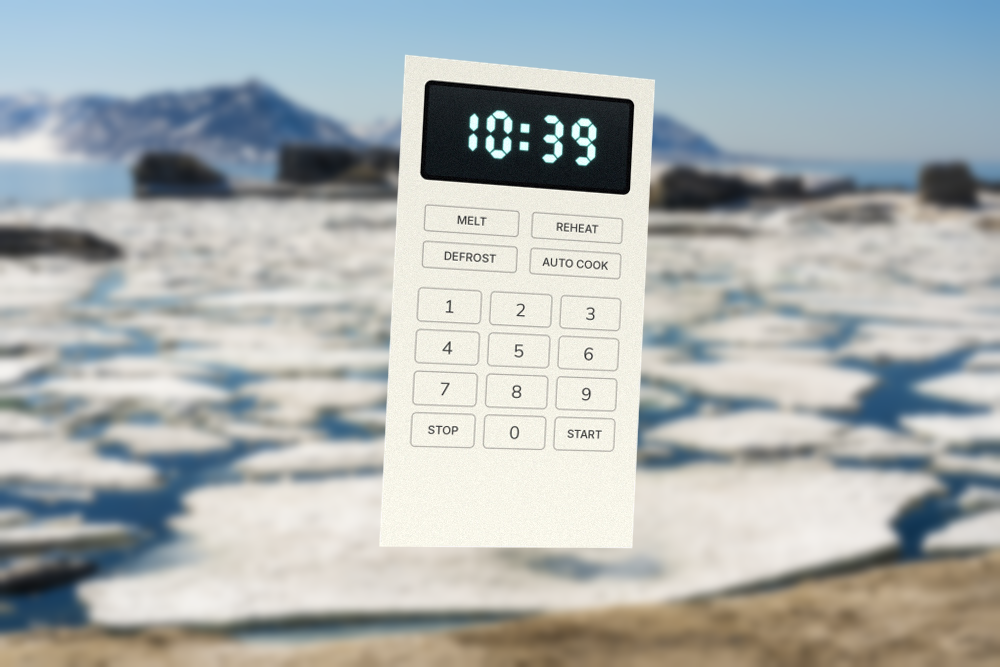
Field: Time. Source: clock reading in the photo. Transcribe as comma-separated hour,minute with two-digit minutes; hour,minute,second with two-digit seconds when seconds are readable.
10,39
